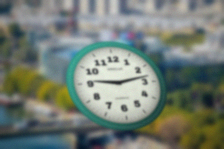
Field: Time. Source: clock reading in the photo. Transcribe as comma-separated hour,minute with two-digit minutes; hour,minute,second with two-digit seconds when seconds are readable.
9,13
